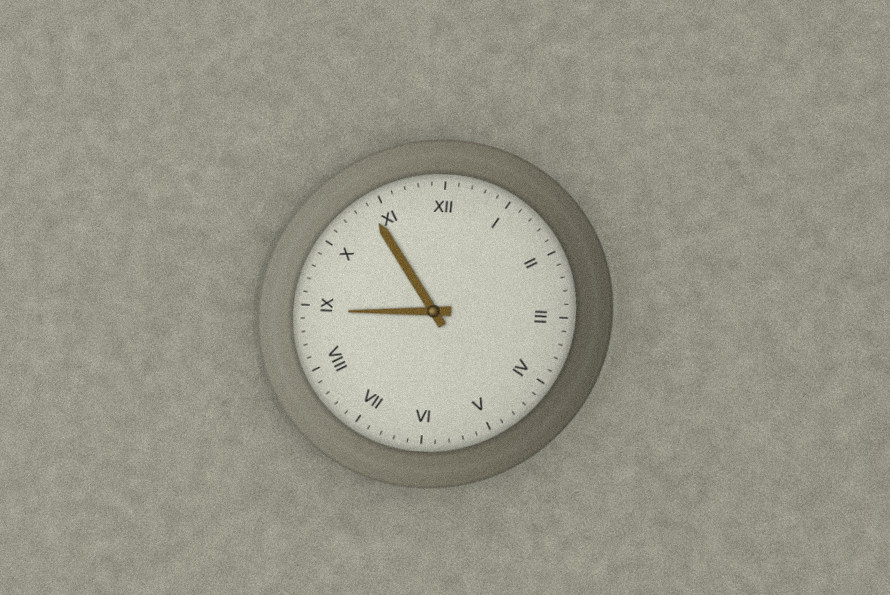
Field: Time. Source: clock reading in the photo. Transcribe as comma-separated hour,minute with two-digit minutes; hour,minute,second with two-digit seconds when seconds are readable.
8,54
